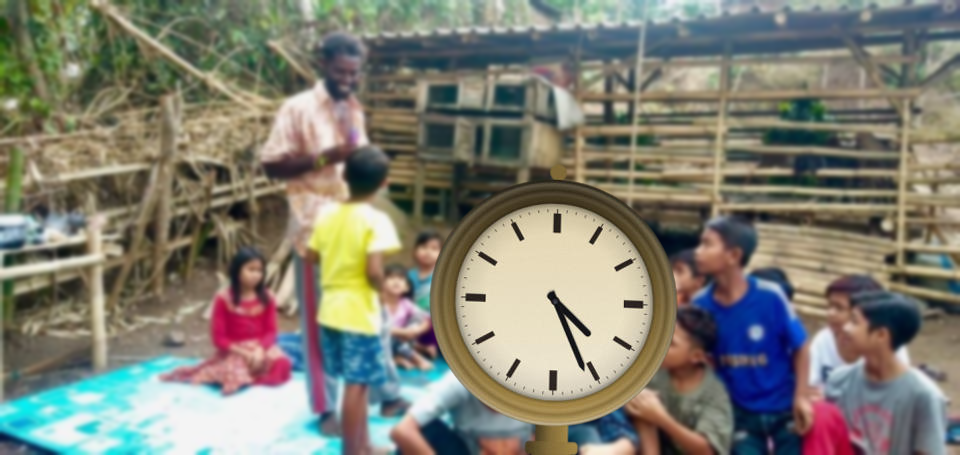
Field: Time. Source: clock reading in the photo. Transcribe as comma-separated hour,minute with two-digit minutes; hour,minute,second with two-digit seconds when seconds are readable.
4,26
